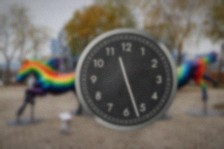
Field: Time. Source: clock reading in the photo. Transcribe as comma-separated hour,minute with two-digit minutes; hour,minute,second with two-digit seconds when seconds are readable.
11,27
